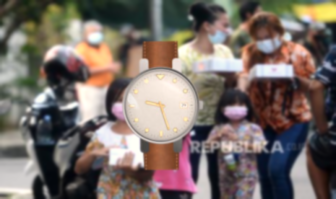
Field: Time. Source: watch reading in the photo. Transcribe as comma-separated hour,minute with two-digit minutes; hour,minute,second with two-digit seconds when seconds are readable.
9,27
